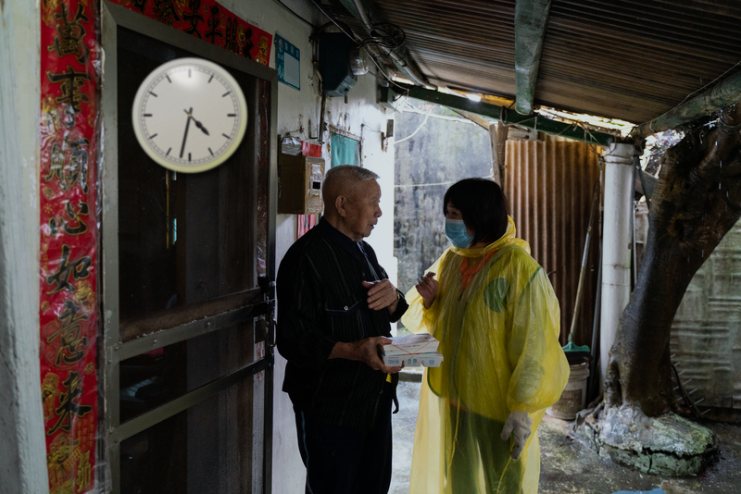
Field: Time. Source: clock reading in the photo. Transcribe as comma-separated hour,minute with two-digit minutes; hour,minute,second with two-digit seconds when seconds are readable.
4,32
